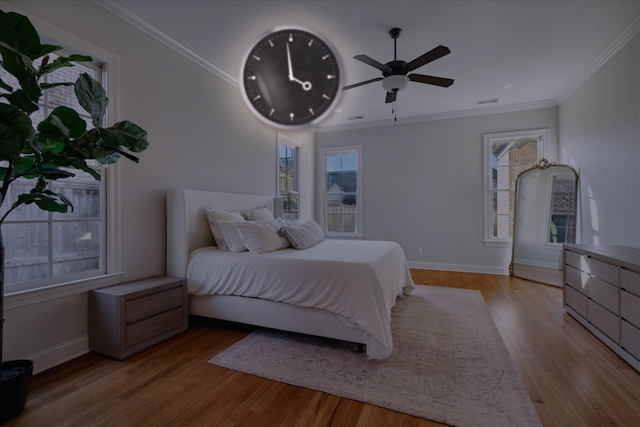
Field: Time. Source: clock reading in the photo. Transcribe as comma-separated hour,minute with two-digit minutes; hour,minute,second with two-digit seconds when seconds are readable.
3,59
